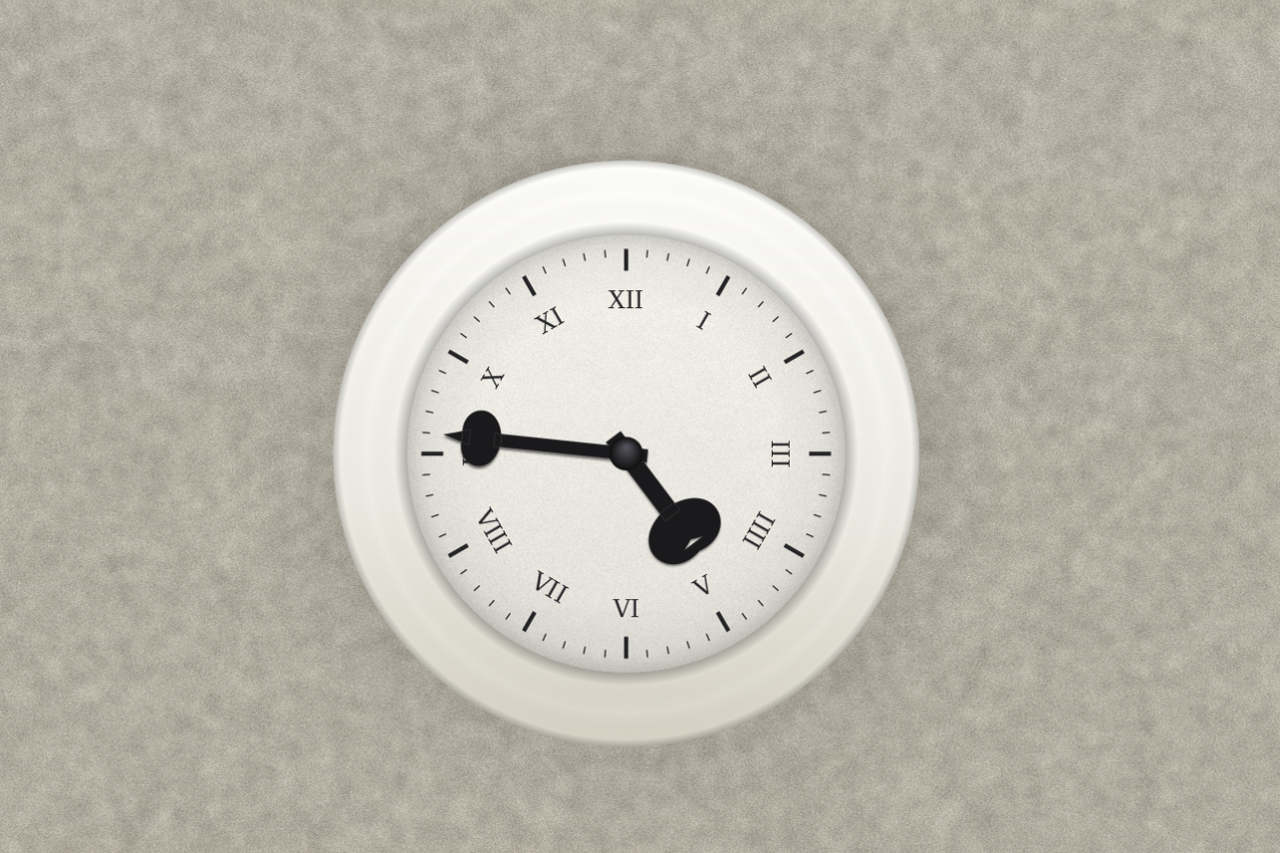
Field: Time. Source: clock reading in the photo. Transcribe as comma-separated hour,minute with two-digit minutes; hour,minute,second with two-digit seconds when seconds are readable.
4,46
